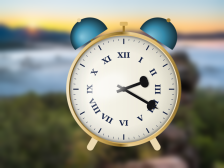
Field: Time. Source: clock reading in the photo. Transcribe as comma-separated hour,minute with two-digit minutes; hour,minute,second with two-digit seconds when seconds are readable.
2,20
